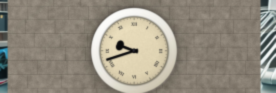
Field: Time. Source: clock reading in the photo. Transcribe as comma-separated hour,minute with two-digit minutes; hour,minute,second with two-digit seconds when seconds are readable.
9,42
